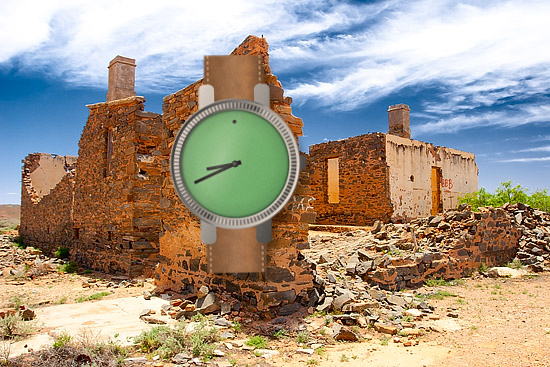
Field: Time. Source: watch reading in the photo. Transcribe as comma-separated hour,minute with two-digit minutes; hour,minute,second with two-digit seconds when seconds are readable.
8,41
